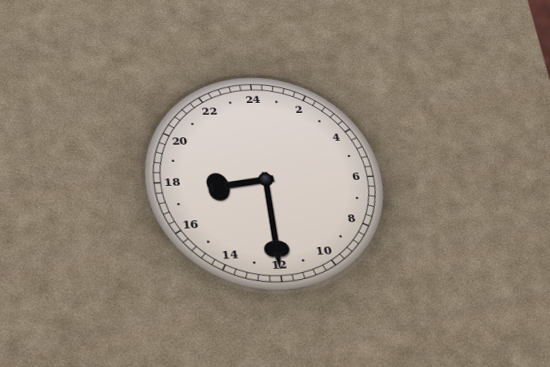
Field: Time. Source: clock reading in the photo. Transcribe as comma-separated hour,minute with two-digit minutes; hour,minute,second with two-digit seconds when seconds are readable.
17,30
